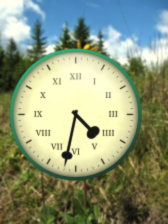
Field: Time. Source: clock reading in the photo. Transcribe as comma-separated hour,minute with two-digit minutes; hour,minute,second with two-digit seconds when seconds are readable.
4,32
